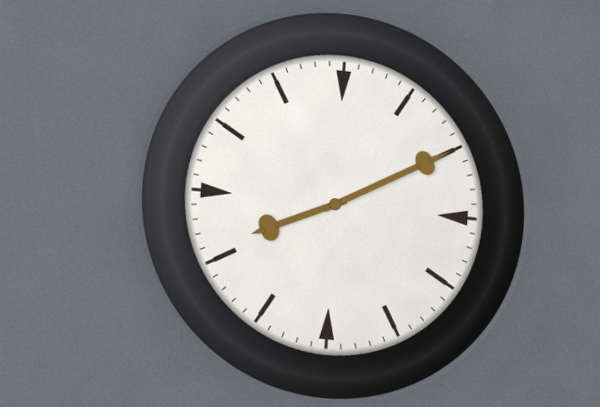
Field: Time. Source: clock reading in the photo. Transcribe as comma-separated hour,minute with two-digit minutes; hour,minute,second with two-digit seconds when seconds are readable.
8,10
